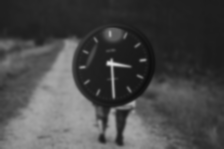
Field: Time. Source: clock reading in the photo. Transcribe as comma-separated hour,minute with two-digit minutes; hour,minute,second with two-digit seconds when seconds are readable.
3,30
